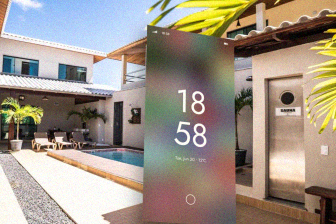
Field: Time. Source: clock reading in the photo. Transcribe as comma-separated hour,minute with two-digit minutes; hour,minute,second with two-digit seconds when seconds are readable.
18,58
